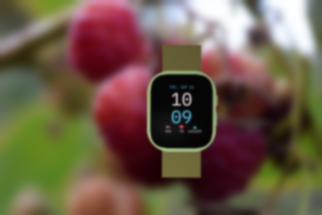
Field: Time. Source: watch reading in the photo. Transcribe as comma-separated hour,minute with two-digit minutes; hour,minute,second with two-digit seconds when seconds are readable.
10,09
